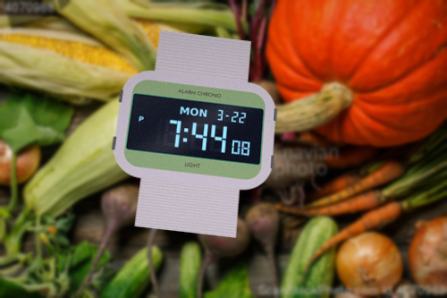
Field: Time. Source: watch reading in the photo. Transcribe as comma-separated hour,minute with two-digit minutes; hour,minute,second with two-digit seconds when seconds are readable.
7,44,08
